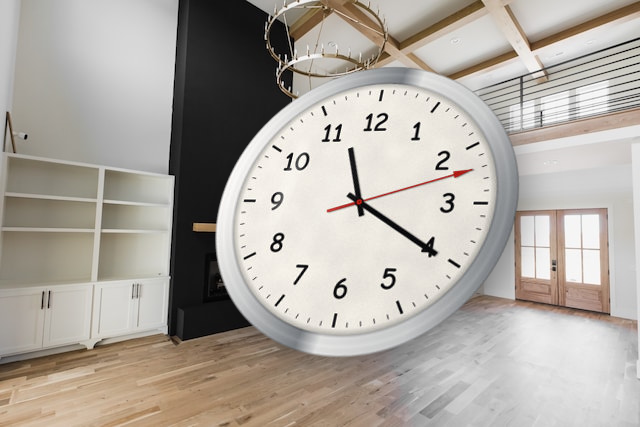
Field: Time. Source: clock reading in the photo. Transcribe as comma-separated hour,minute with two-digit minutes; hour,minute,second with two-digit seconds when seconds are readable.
11,20,12
